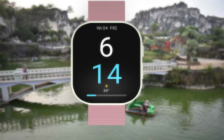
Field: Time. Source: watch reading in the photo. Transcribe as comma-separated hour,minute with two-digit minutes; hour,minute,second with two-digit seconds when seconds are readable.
6,14
